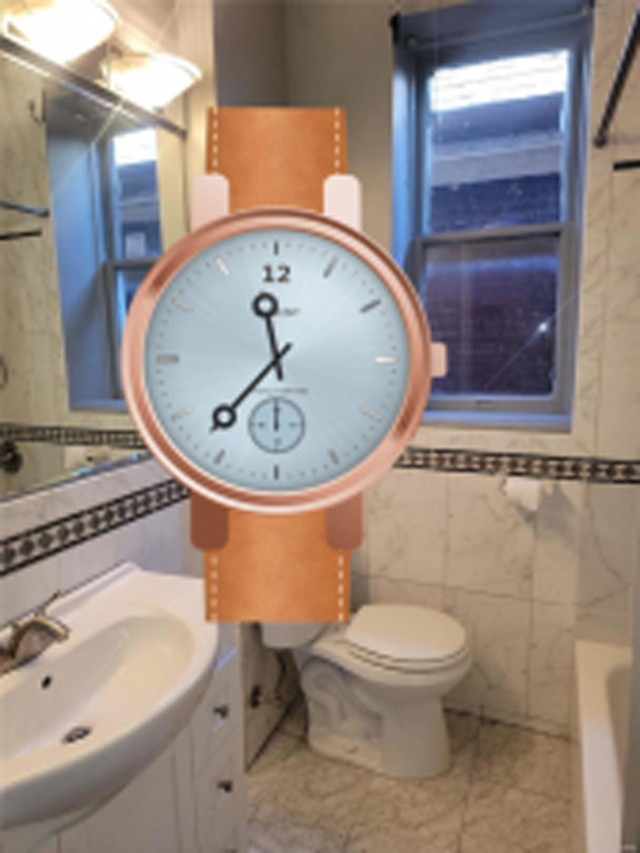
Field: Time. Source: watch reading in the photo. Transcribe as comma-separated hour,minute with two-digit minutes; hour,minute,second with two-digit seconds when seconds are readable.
11,37
